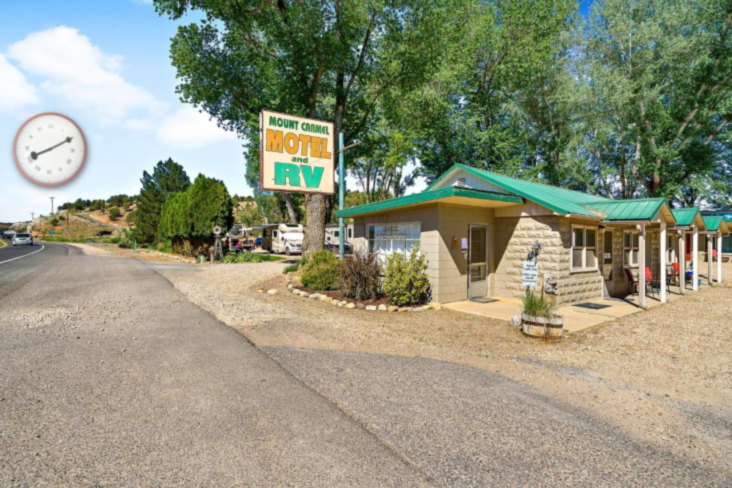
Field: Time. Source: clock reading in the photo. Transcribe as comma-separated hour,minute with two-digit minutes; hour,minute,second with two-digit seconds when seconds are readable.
8,10
